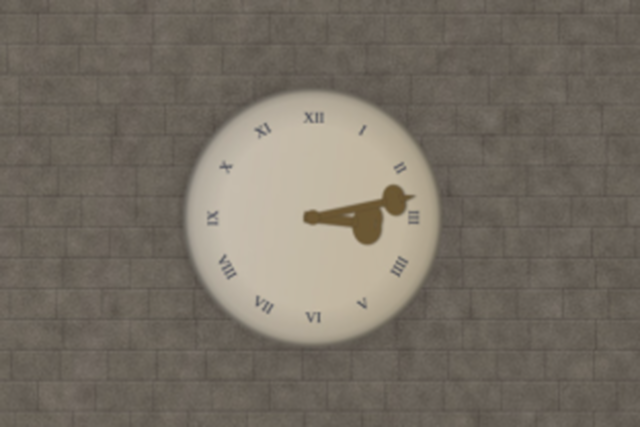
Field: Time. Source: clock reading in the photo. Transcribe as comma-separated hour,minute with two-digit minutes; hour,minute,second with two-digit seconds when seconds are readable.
3,13
